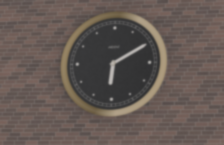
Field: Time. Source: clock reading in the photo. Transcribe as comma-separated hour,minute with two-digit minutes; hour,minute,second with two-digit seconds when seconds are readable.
6,10
